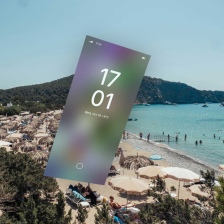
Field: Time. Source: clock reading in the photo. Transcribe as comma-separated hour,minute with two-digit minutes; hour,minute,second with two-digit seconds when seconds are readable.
17,01
